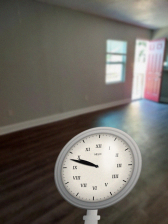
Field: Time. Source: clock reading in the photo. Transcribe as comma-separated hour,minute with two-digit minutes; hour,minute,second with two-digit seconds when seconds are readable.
9,48
